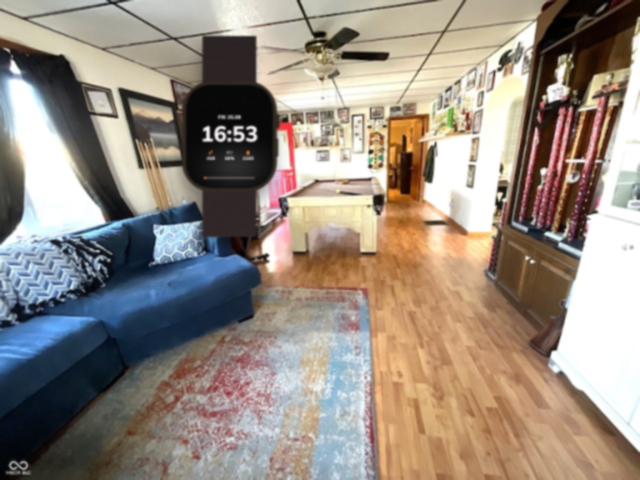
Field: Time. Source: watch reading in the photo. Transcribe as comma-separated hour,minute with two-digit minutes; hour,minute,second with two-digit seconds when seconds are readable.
16,53
